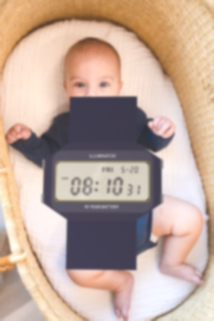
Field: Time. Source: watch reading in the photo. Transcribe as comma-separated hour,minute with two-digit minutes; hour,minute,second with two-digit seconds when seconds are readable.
8,10,31
